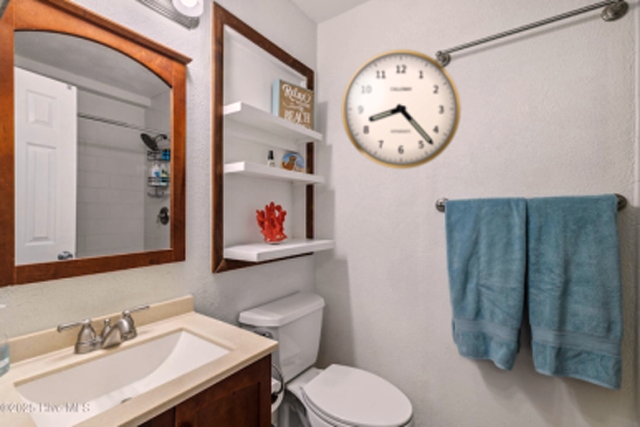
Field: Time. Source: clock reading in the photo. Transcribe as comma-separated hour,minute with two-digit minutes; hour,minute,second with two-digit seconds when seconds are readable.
8,23
